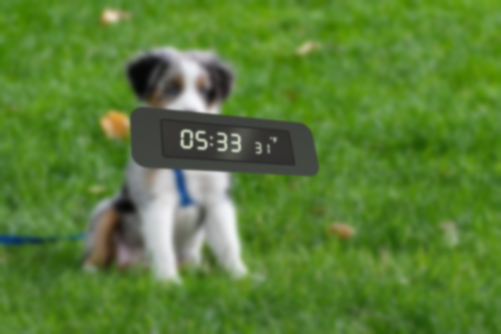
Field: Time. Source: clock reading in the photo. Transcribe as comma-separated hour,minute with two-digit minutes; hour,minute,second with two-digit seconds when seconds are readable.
5,33
